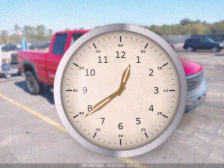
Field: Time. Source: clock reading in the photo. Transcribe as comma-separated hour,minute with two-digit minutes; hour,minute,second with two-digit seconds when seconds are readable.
12,39
